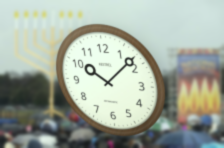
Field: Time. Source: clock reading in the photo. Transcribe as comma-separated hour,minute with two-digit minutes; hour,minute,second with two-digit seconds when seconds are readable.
10,08
